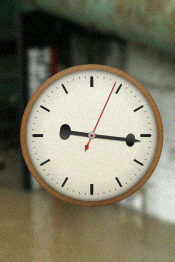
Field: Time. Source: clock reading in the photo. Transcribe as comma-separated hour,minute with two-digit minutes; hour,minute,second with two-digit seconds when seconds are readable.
9,16,04
